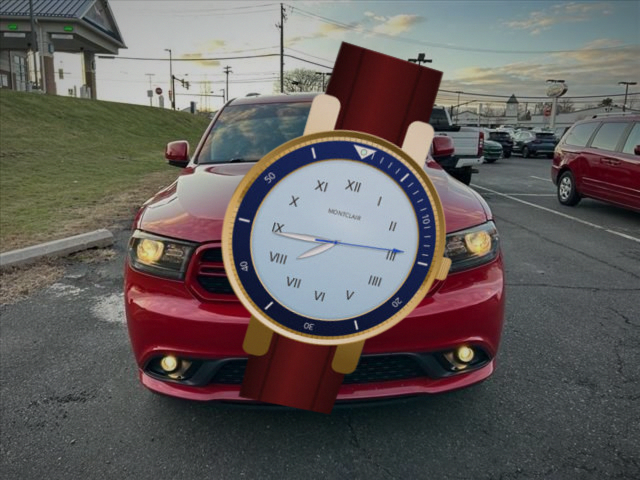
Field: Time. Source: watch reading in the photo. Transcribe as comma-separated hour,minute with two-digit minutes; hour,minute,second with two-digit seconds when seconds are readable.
7,44,14
